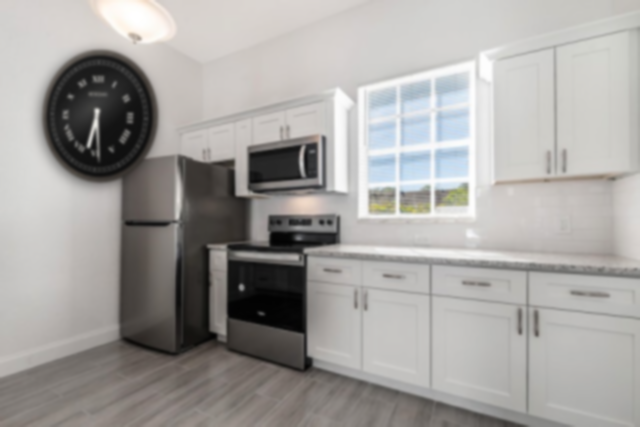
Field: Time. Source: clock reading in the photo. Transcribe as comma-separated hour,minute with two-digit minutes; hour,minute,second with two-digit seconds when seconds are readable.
6,29
